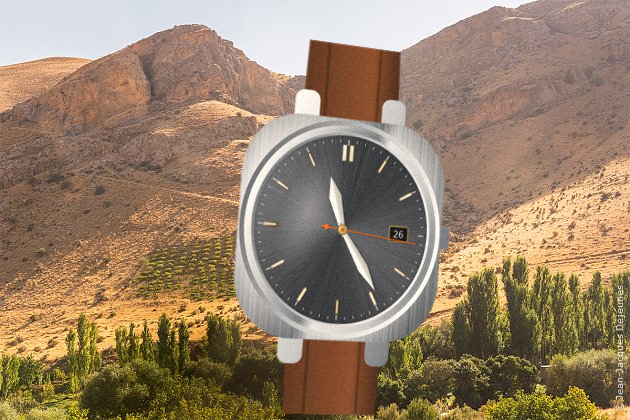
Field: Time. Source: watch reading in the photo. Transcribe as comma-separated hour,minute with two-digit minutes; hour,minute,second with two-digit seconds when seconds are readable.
11,24,16
